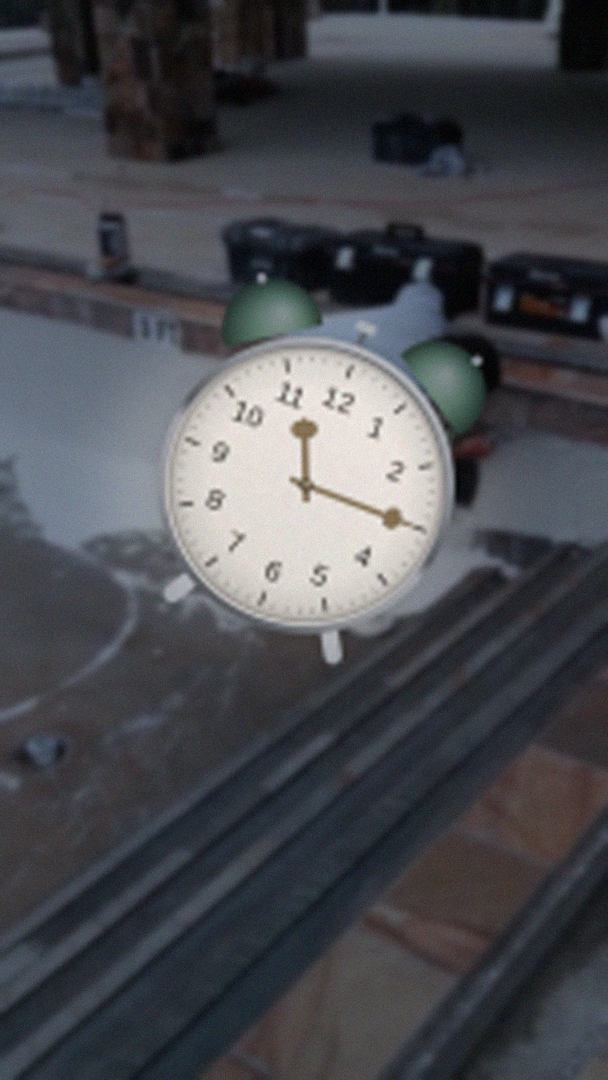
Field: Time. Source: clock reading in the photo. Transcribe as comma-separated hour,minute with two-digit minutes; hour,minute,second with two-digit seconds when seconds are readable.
11,15
